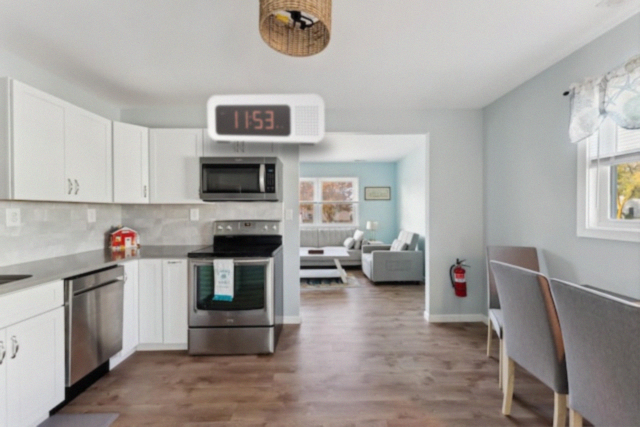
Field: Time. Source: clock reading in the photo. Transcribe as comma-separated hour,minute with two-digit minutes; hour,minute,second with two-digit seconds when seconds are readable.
11,53
